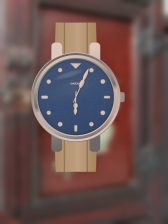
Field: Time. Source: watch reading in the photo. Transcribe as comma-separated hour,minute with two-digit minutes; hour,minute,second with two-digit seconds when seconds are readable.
6,04
